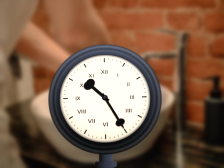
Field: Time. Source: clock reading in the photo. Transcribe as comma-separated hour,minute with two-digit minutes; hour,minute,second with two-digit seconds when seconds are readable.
10,25
